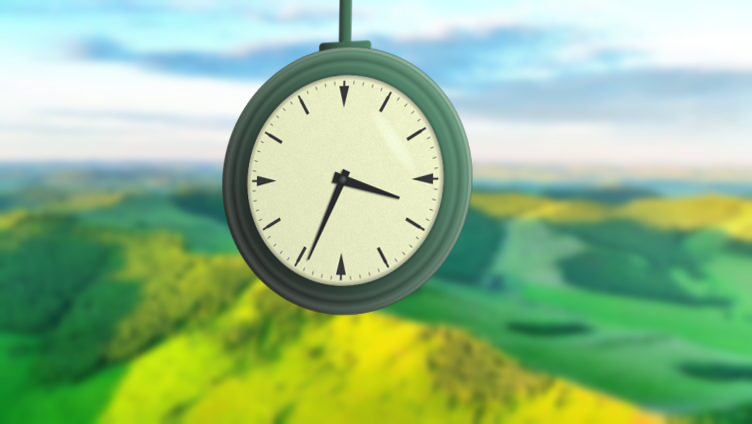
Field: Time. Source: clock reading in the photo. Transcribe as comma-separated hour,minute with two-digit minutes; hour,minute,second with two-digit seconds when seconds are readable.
3,34
